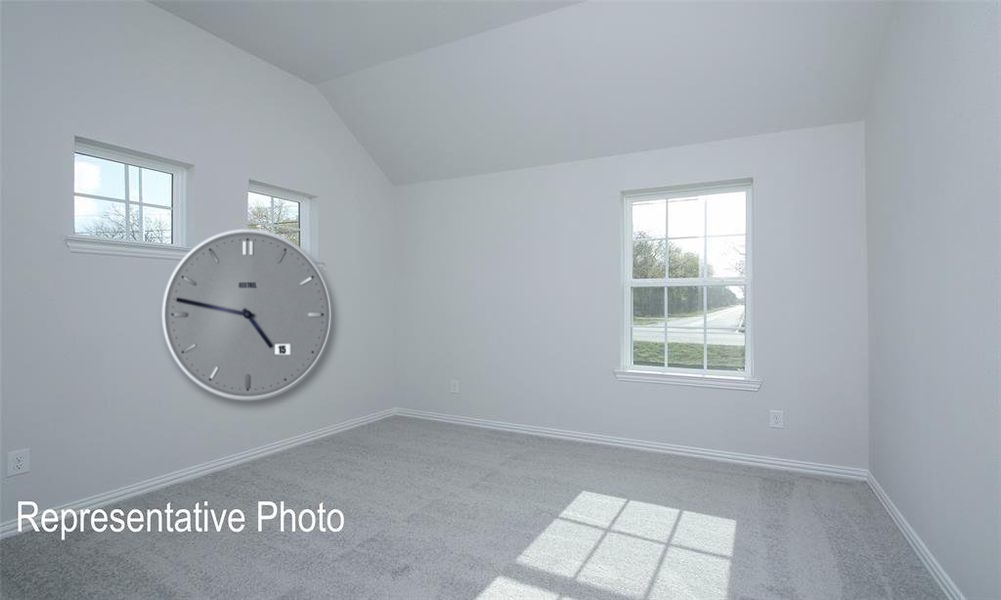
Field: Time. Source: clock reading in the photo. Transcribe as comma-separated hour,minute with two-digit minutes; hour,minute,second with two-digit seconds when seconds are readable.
4,47
